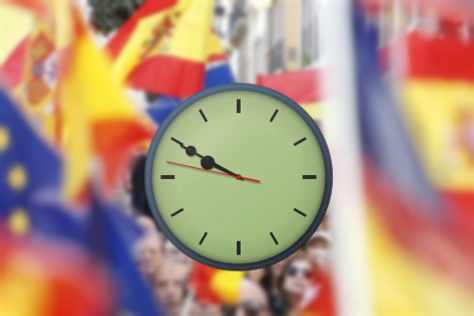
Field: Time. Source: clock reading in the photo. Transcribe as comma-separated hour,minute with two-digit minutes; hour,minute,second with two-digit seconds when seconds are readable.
9,49,47
